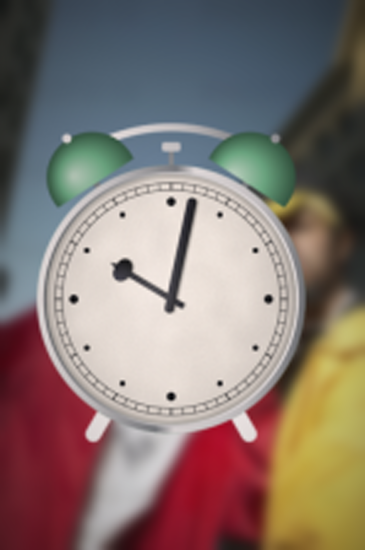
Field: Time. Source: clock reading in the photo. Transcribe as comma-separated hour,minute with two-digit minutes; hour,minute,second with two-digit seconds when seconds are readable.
10,02
